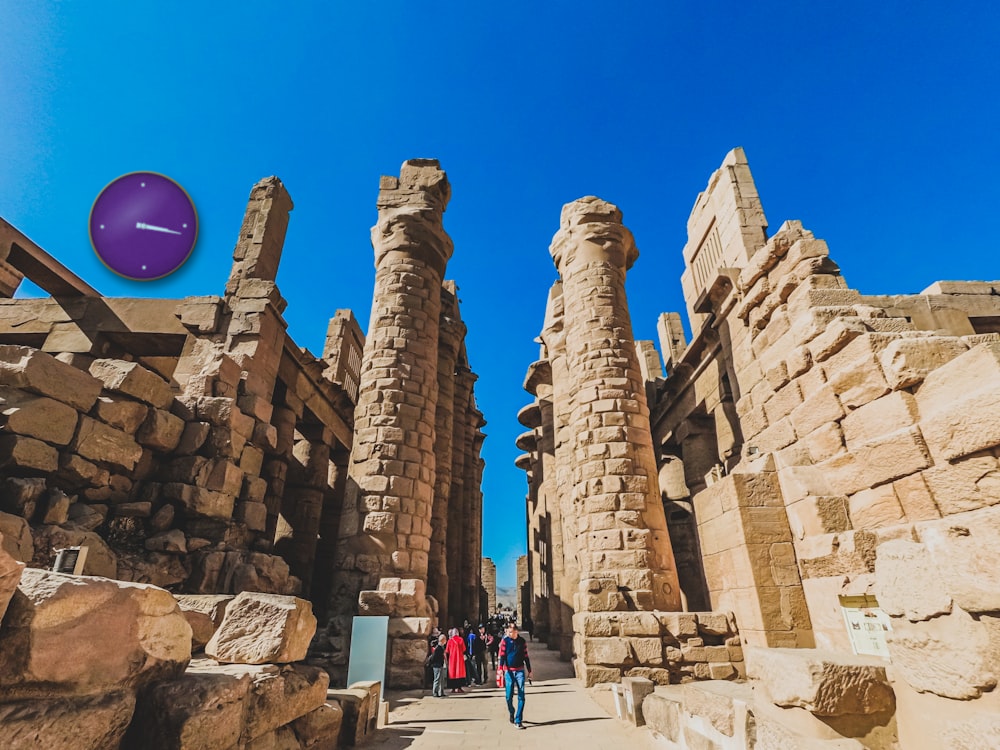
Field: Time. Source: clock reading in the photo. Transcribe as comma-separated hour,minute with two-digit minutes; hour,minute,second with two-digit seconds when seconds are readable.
3,17
